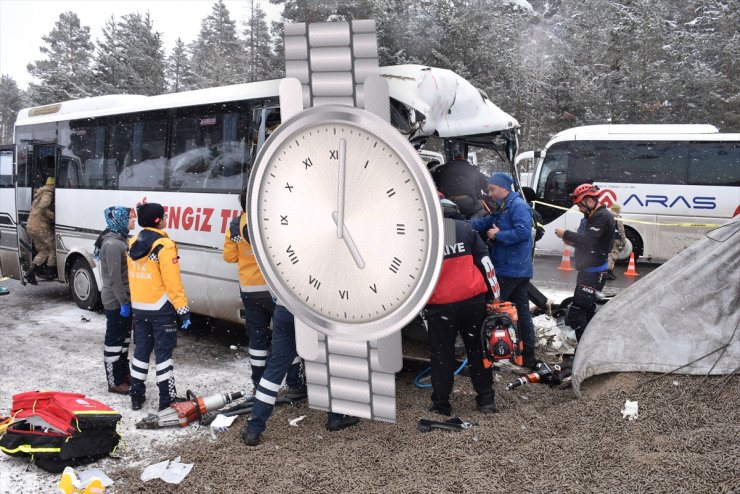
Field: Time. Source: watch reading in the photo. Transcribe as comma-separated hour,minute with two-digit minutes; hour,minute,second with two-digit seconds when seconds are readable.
5,01
